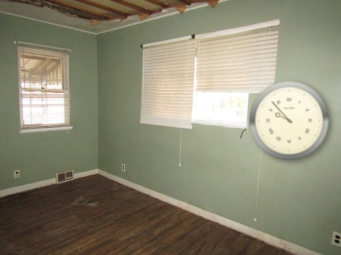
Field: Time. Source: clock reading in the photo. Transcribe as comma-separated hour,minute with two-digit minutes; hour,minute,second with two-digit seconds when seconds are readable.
9,53
